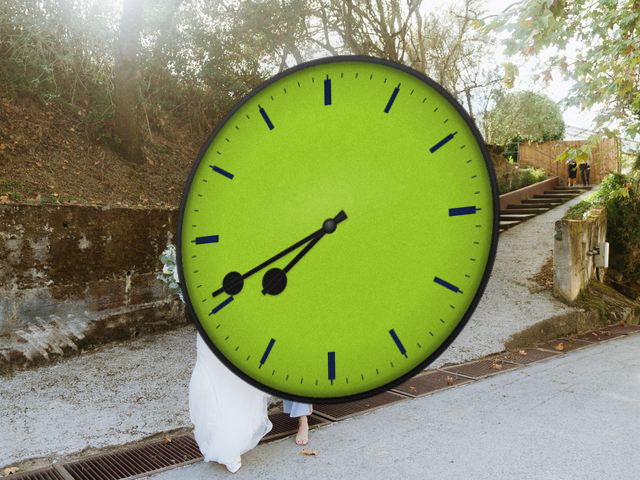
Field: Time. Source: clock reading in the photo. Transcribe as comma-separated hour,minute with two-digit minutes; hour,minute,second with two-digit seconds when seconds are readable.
7,41
